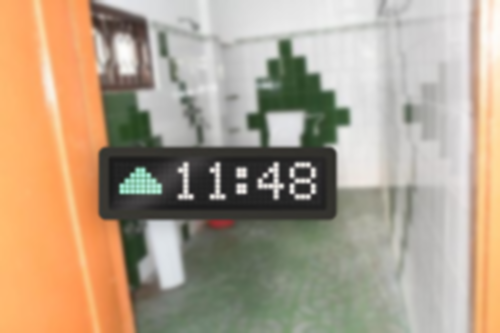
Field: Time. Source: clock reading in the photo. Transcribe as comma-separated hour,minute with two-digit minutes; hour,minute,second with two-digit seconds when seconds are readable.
11,48
